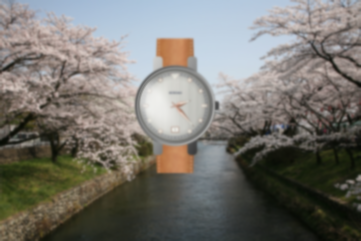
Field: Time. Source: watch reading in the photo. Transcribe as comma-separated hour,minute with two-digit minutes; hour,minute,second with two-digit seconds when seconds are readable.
2,23
